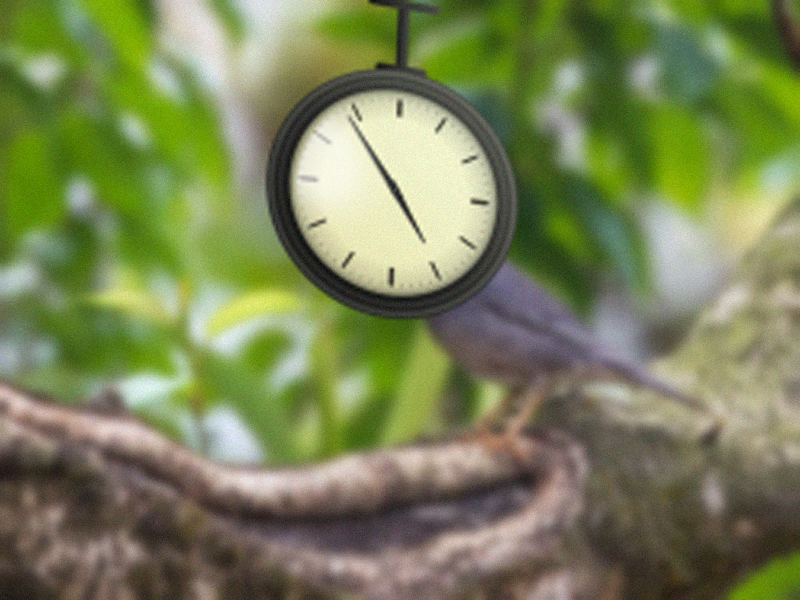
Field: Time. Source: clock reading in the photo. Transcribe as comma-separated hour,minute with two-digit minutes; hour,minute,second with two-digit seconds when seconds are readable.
4,54
